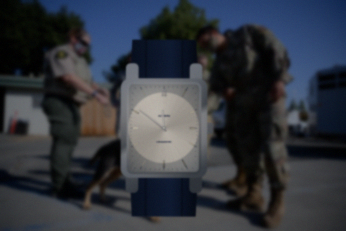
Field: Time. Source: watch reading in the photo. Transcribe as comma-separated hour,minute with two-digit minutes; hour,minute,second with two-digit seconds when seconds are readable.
11,51
